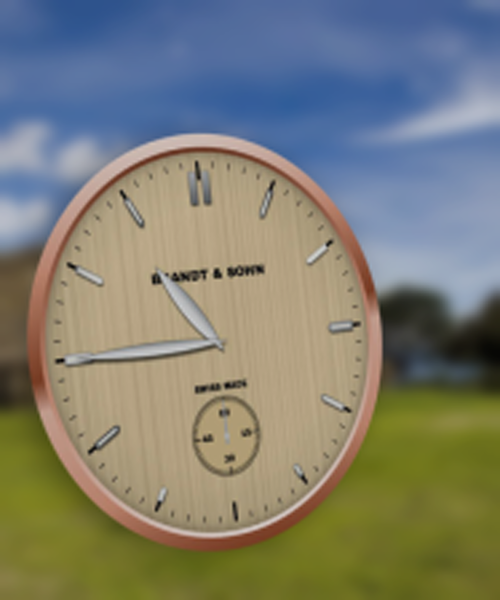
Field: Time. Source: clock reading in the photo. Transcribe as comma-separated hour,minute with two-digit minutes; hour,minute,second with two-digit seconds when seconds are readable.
10,45
